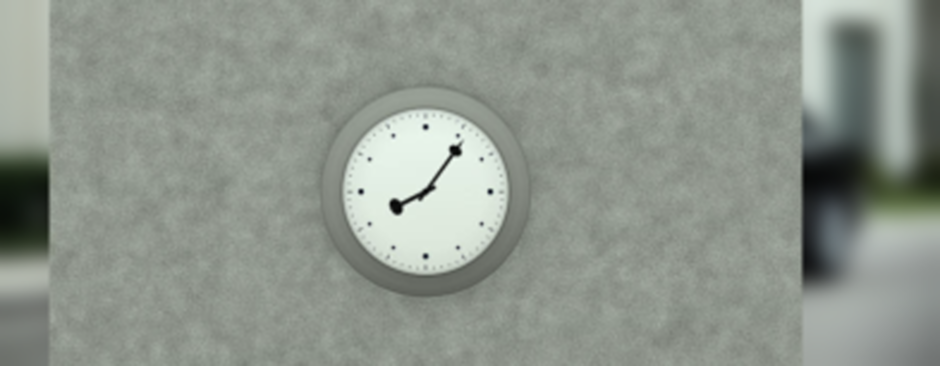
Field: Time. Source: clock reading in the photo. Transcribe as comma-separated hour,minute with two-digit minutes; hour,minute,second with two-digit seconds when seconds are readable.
8,06
